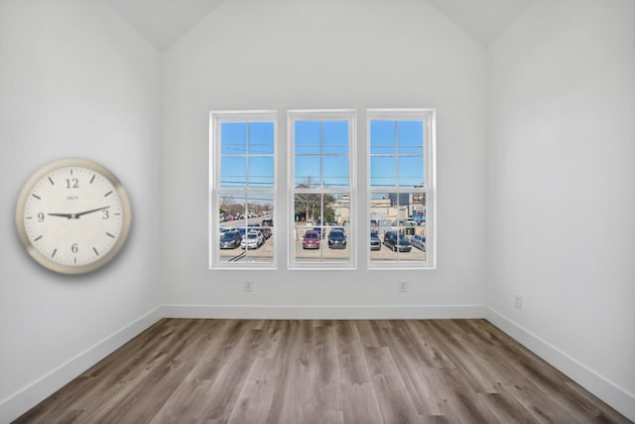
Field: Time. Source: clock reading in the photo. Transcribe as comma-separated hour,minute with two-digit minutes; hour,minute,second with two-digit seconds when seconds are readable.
9,13
